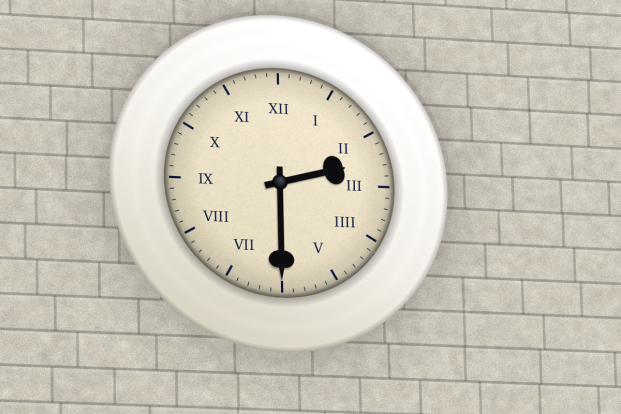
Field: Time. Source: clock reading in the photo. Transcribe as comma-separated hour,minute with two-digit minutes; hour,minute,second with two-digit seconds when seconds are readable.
2,30
